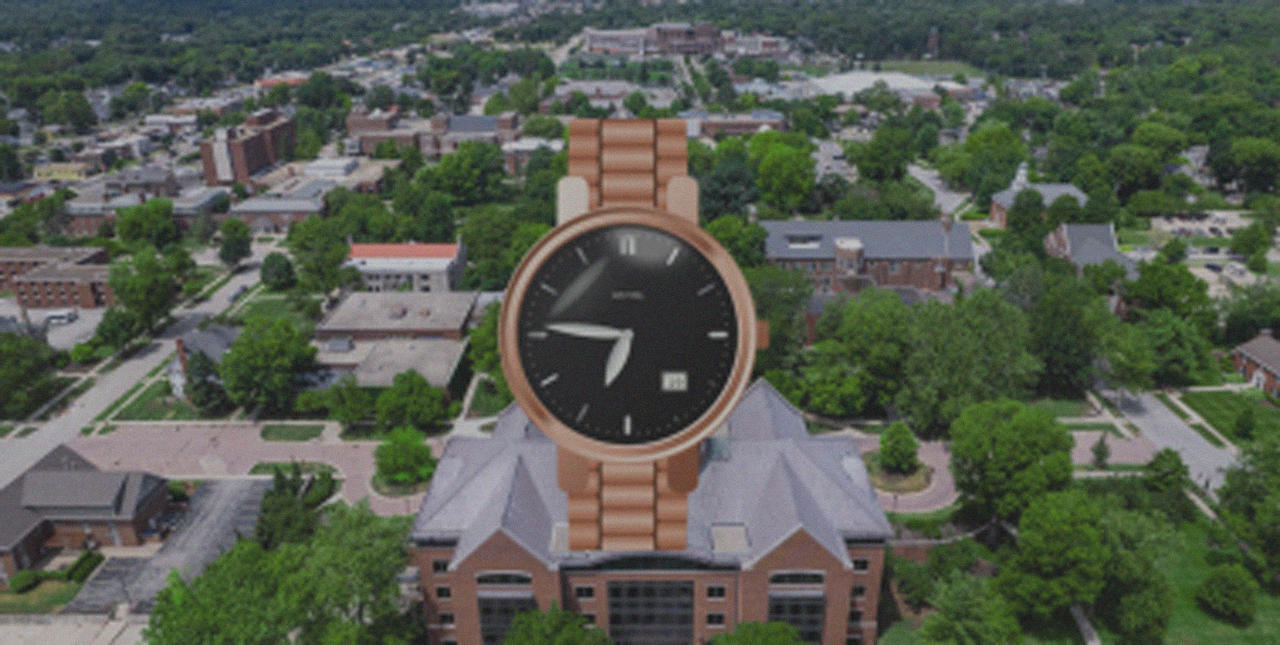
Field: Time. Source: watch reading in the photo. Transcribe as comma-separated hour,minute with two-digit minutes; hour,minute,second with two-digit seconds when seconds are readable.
6,46
